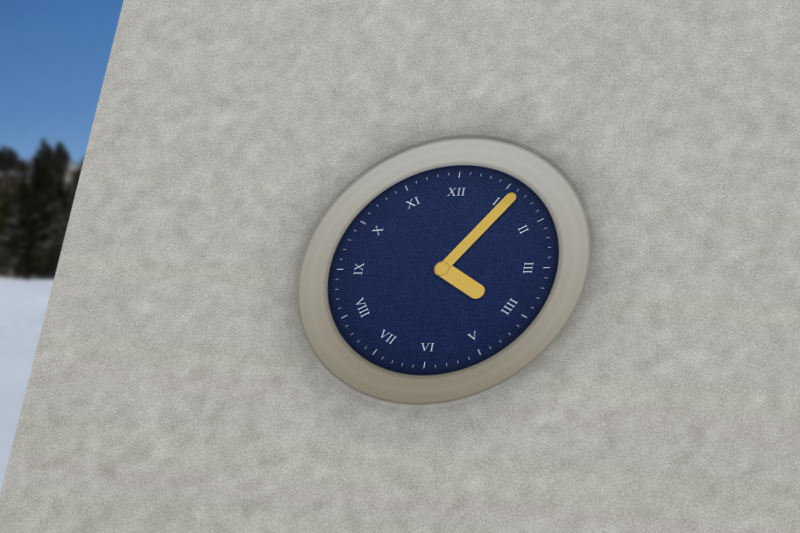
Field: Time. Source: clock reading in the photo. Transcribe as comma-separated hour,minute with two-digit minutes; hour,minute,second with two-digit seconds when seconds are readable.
4,06
